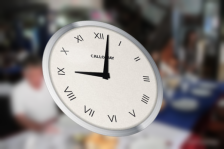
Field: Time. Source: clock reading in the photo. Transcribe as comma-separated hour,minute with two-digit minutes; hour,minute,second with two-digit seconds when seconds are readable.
9,02
